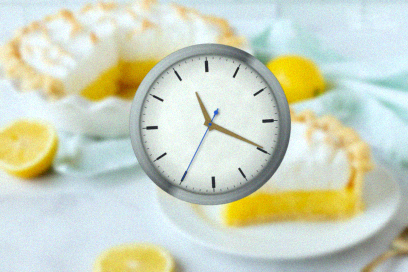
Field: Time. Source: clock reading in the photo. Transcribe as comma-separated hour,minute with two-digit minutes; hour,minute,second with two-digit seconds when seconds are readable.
11,19,35
